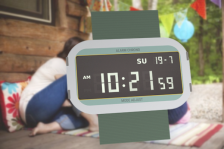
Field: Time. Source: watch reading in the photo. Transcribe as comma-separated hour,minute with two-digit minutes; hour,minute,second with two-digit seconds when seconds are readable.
10,21,59
